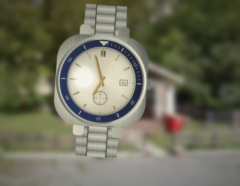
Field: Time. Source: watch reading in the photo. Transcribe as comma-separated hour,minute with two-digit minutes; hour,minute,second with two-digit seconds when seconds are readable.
6,57
